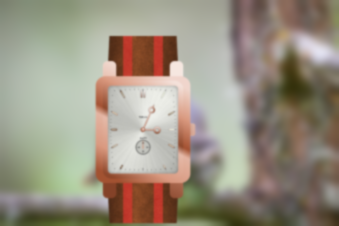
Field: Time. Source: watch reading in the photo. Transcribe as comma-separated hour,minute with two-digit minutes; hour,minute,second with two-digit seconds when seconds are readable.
3,04
